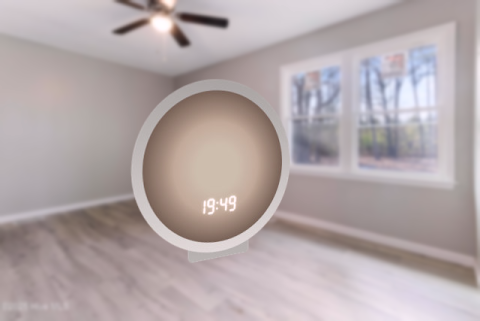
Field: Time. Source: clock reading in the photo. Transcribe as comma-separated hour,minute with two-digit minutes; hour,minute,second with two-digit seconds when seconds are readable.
19,49
